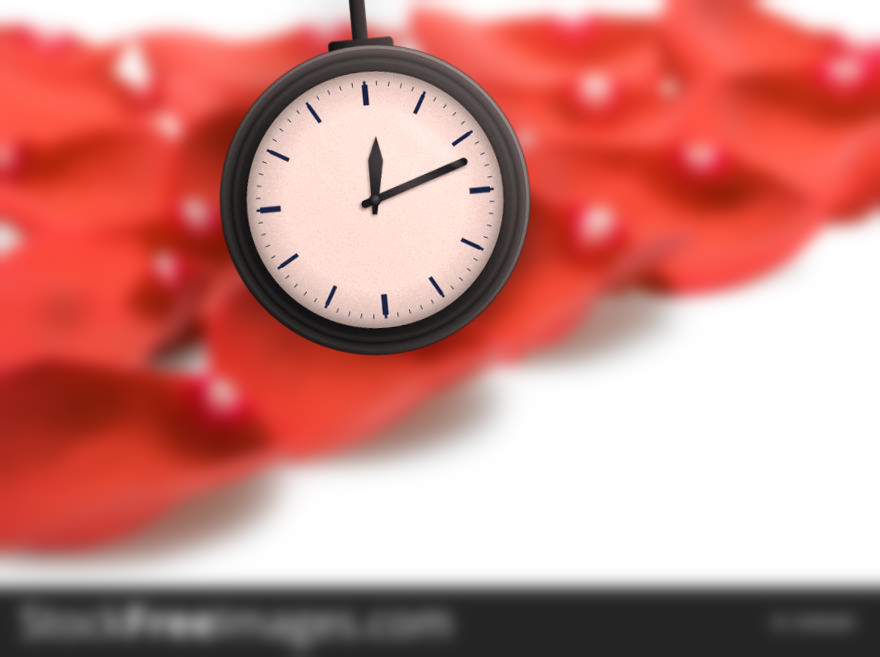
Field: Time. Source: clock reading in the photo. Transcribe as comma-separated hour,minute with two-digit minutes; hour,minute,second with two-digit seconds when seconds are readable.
12,12
